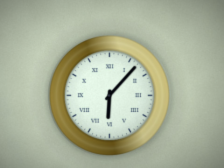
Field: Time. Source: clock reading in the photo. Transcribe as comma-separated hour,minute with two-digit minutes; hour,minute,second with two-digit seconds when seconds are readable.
6,07
